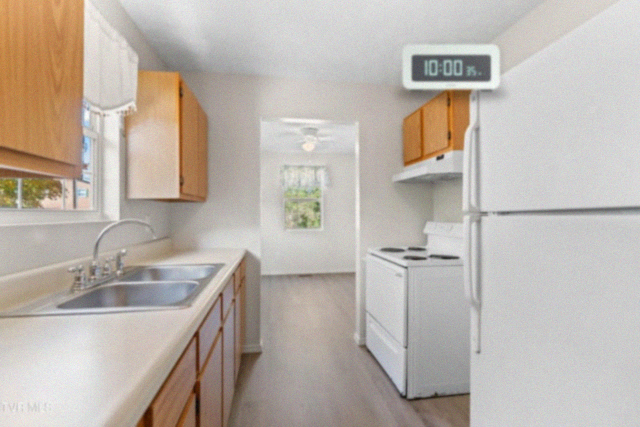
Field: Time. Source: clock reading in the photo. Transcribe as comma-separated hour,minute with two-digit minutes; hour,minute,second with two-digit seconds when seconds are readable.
10,00
